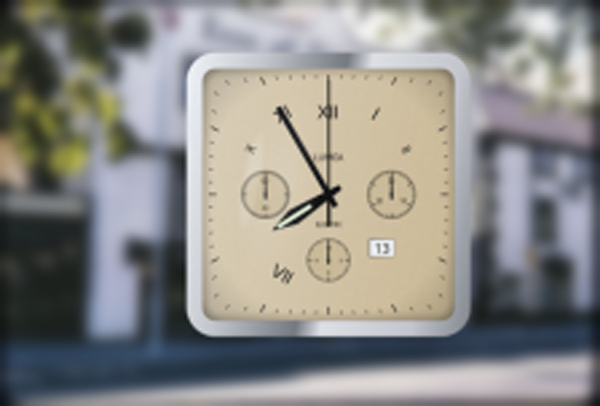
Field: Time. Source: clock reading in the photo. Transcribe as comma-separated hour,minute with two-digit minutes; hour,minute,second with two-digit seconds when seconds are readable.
7,55
